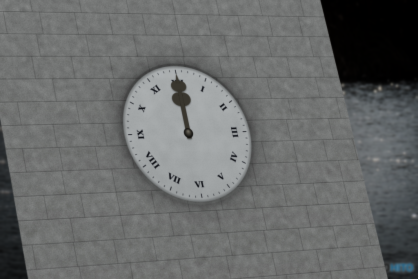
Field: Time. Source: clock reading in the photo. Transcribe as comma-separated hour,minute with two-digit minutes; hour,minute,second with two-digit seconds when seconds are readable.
12,00
